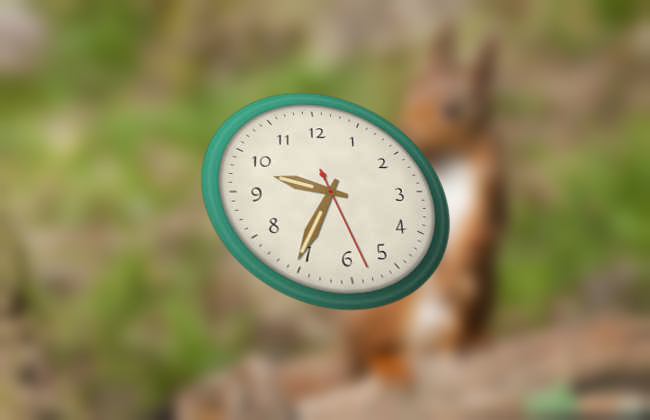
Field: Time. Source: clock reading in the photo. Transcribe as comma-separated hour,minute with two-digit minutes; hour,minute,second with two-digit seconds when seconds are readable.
9,35,28
